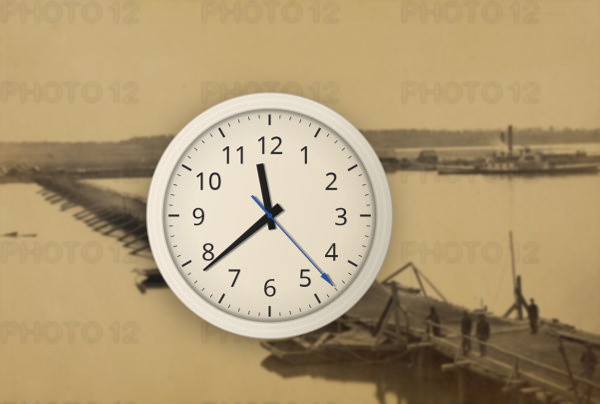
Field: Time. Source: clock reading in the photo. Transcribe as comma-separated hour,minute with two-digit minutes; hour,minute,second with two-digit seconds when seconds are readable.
11,38,23
